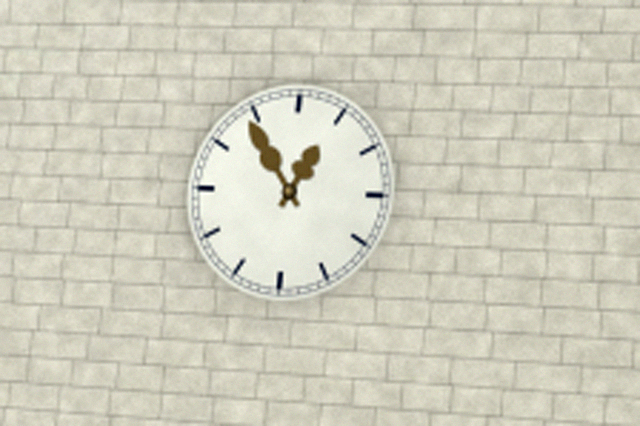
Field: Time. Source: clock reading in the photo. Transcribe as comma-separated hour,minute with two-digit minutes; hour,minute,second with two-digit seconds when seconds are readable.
12,54
